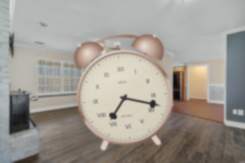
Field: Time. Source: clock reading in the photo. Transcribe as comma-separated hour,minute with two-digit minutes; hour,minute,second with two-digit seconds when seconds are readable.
7,18
